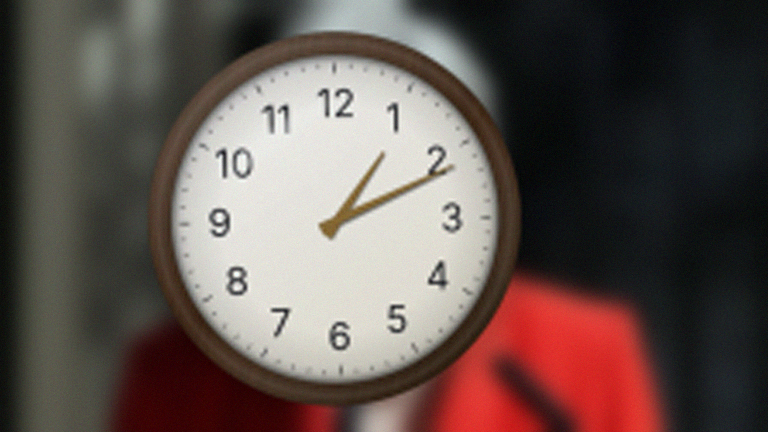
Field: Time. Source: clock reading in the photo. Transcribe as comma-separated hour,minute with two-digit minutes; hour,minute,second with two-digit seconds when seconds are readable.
1,11
